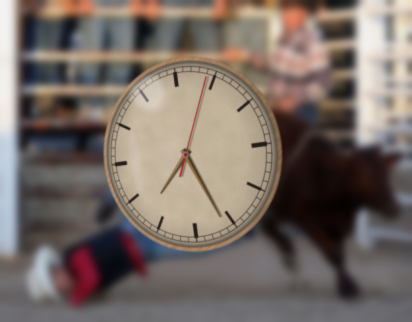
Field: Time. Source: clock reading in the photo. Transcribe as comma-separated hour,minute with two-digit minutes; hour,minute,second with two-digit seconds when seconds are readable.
7,26,04
